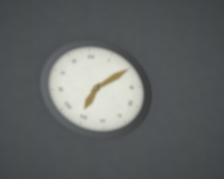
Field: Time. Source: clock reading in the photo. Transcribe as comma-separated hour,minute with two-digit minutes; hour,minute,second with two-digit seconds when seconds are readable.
7,10
